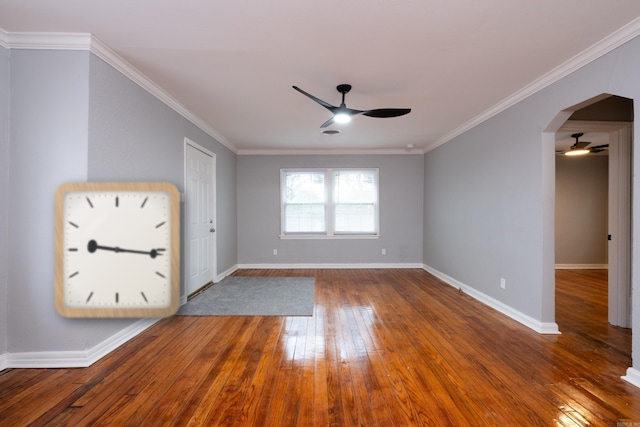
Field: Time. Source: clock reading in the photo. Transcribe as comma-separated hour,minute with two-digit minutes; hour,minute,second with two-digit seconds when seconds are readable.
9,16
